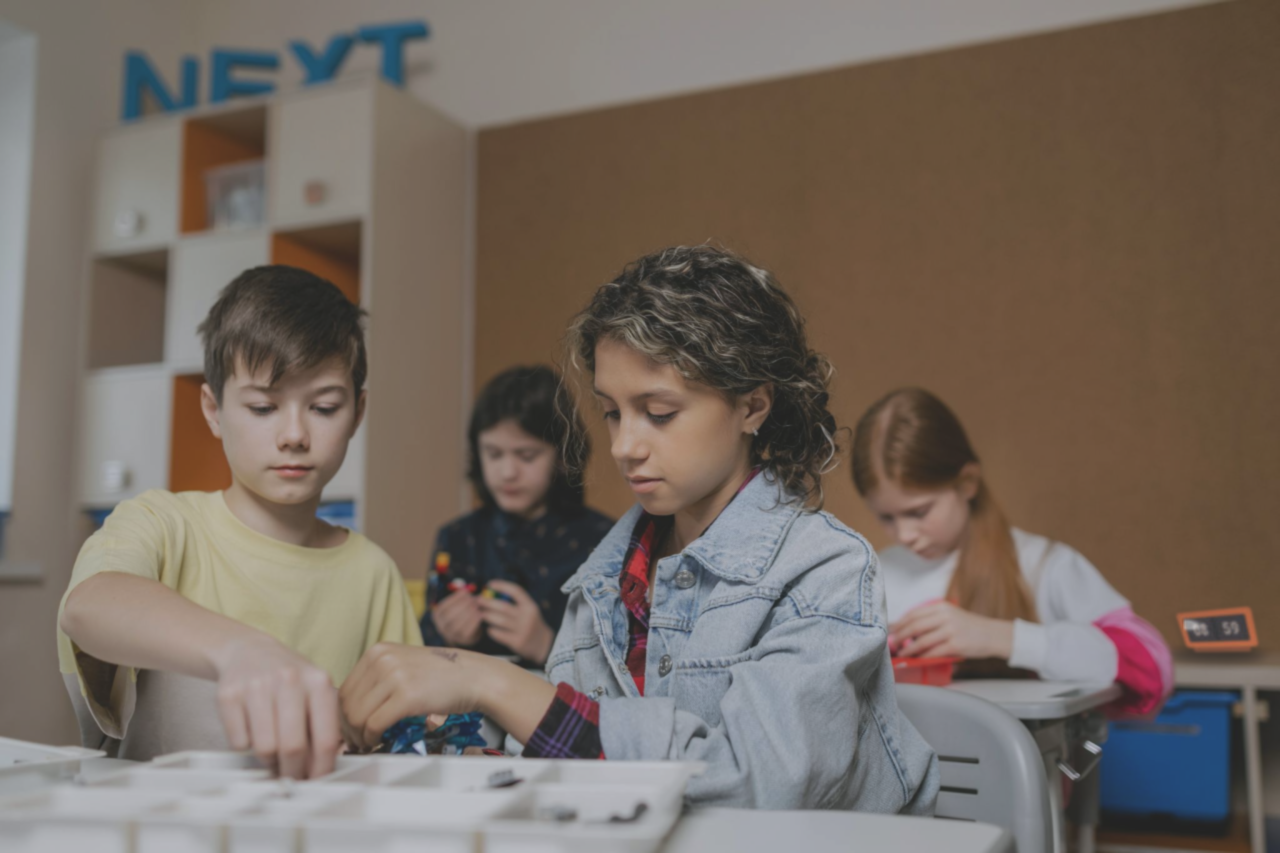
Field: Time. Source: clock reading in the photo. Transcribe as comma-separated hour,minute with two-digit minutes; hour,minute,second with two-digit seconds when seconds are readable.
8,59
